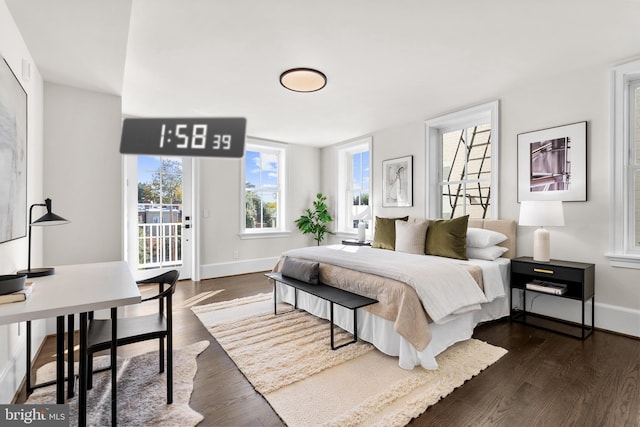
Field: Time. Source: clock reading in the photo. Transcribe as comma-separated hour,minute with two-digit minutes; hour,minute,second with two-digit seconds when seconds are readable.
1,58,39
